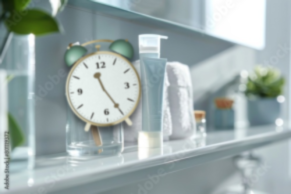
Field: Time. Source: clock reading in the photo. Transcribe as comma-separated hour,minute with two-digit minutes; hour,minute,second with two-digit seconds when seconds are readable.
11,25
